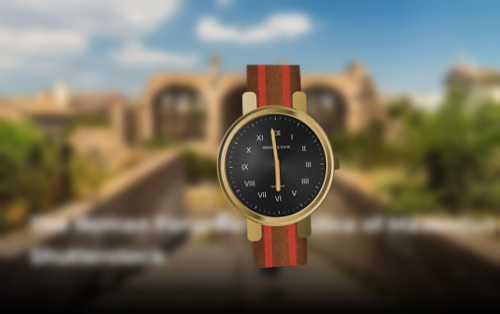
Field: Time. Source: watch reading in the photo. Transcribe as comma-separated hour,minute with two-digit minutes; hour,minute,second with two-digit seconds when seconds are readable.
5,59
